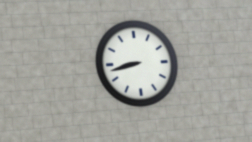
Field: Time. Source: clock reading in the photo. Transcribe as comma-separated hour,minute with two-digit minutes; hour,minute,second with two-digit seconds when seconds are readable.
8,43
